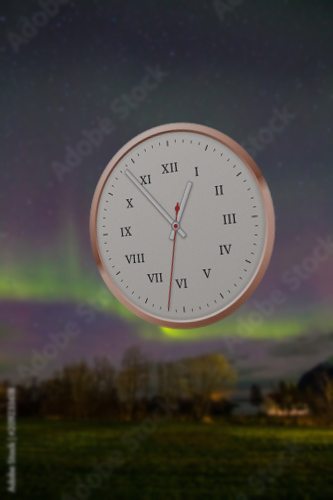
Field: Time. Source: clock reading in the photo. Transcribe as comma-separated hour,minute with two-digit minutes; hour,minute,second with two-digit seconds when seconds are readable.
12,53,32
